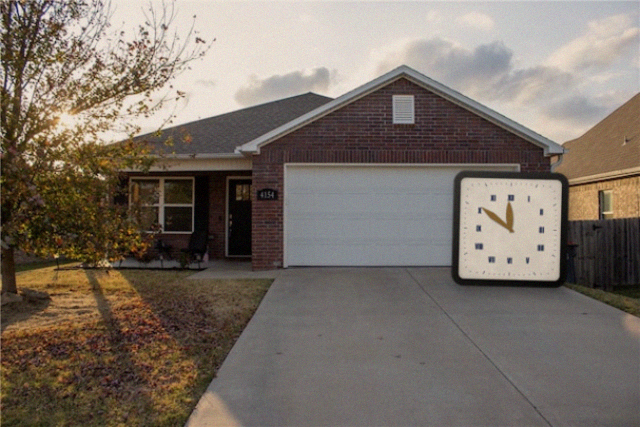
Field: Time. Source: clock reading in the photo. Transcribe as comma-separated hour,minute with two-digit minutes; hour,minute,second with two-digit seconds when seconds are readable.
11,51
